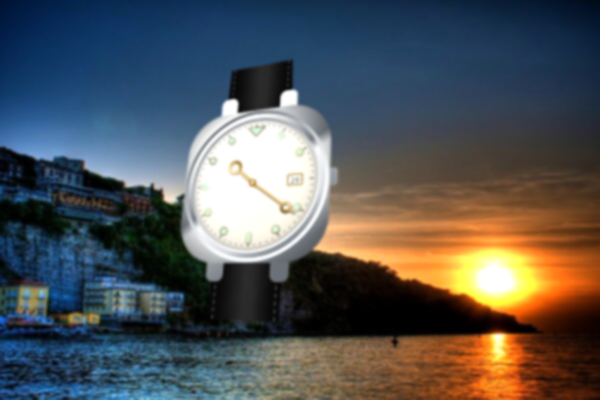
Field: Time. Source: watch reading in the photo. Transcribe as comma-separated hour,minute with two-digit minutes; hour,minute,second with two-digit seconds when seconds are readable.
10,21
